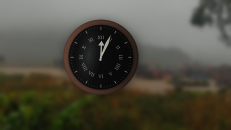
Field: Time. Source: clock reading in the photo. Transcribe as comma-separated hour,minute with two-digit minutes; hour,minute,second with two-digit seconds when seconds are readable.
12,04
